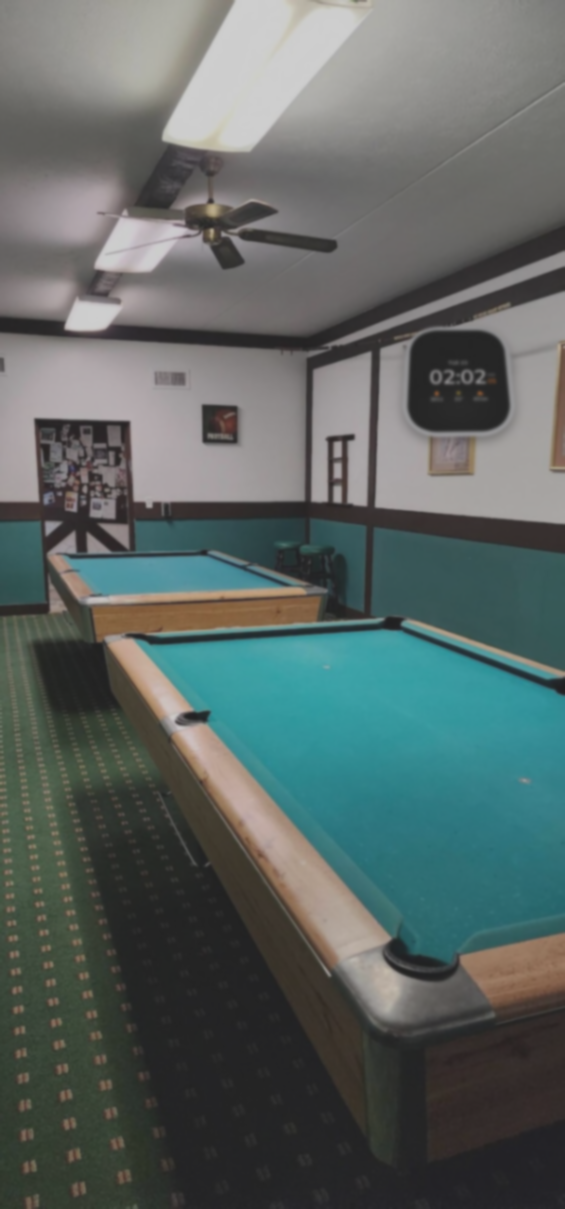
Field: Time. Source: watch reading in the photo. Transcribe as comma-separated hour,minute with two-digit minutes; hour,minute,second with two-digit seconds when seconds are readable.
2,02
